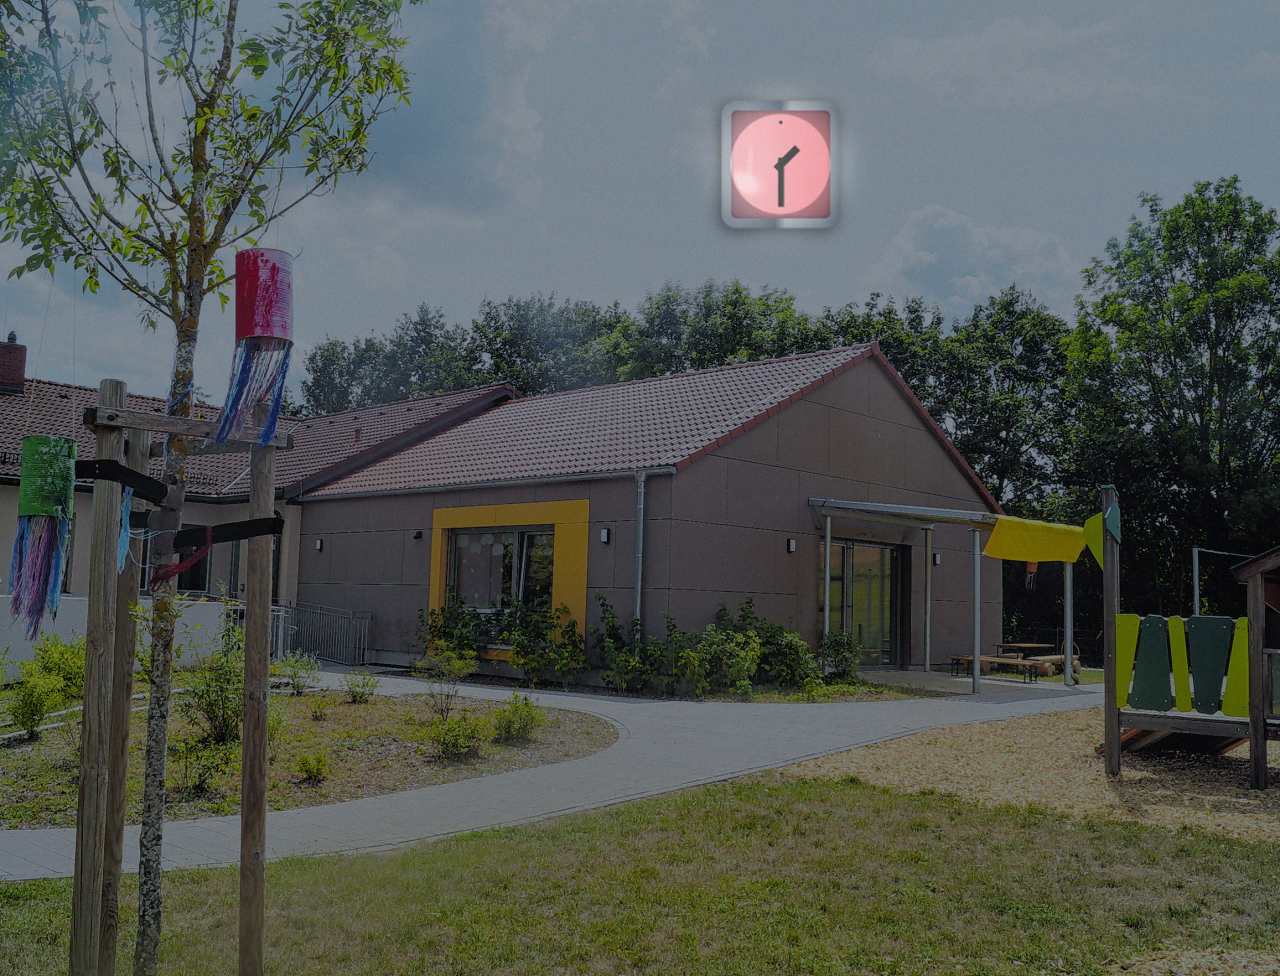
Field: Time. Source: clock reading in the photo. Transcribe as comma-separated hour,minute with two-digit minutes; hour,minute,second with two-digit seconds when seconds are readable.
1,30
